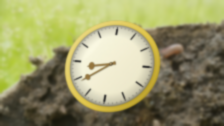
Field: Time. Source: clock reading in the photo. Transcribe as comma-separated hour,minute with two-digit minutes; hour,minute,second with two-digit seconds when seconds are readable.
8,39
